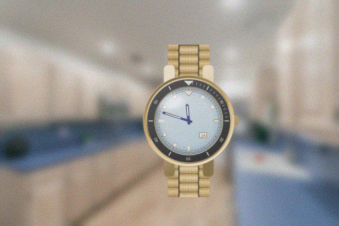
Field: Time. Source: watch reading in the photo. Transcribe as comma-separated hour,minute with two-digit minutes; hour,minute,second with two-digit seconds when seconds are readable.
11,48
